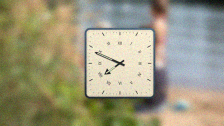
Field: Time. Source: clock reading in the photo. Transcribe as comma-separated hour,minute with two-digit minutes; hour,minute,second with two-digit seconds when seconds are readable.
7,49
